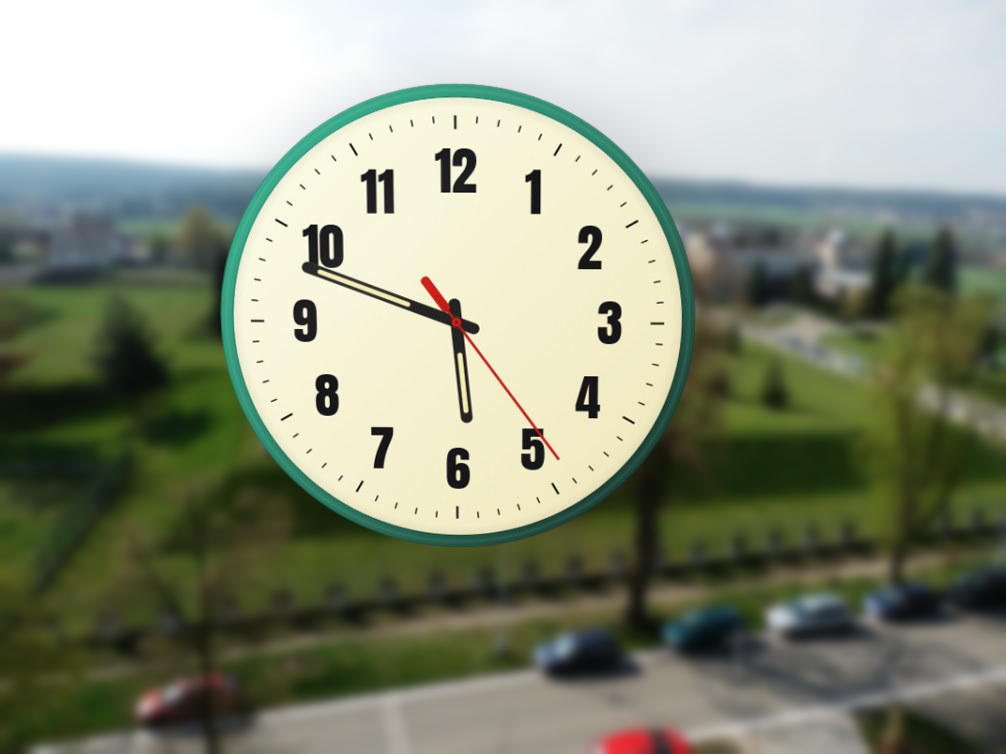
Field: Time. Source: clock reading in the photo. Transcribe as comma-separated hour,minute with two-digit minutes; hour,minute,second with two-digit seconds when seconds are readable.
5,48,24
